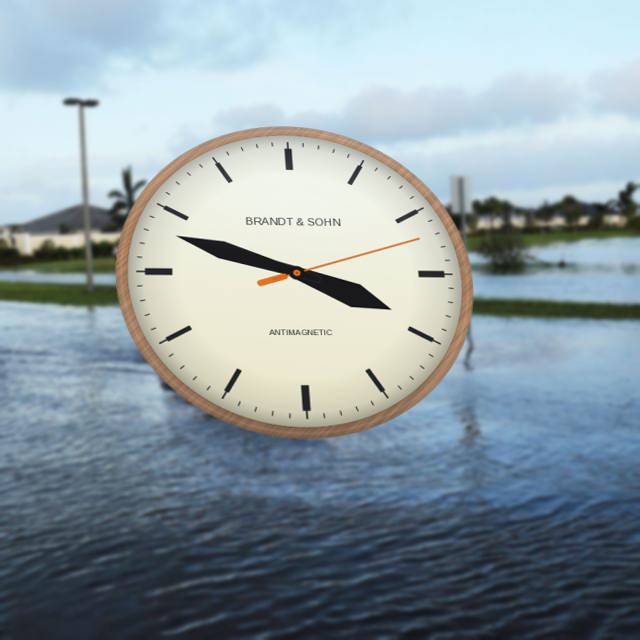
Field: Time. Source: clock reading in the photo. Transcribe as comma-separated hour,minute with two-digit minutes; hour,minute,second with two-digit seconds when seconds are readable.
3,48,12
